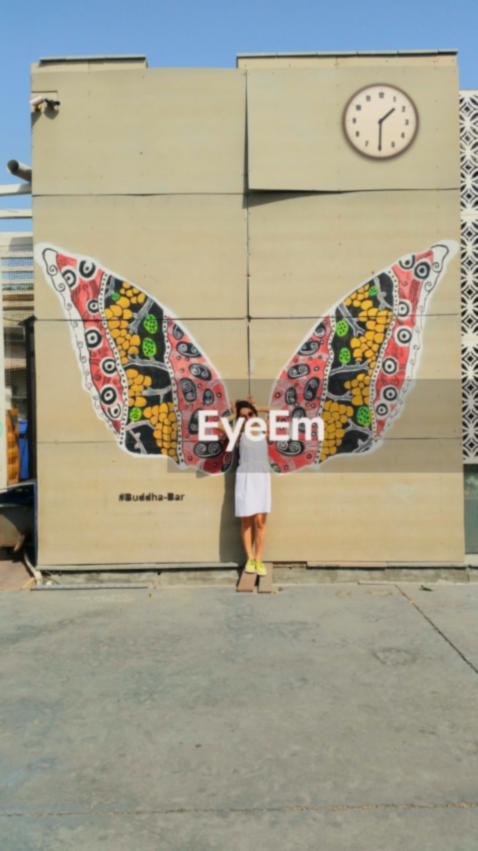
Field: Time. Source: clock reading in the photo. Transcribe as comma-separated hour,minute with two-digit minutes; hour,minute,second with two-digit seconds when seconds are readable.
1,30
